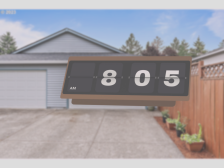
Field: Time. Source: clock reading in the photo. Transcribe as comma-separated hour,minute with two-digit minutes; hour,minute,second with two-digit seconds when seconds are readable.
8,05
